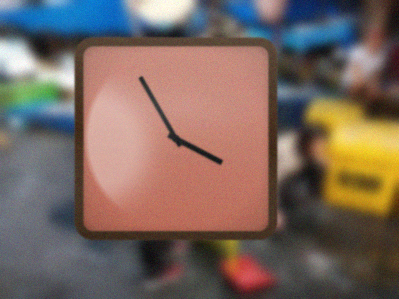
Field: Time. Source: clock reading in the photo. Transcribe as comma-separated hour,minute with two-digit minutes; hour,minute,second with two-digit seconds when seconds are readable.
3,55
